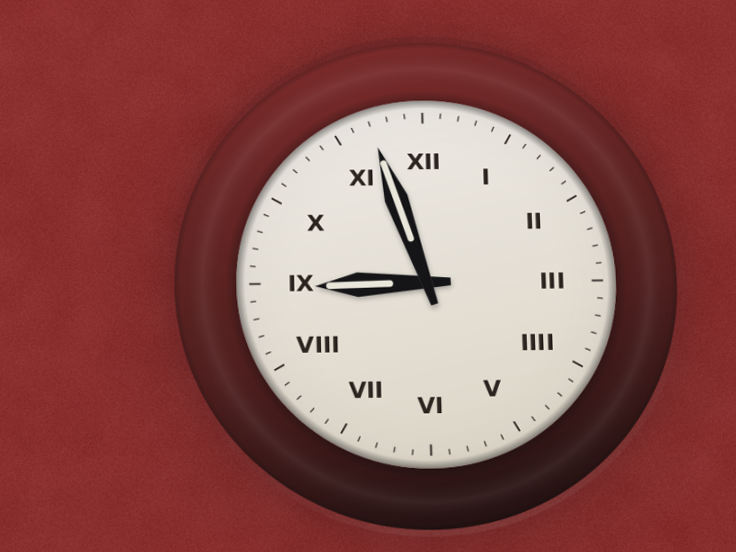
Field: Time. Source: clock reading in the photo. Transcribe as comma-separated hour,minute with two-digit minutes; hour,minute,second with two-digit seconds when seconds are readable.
8,57
